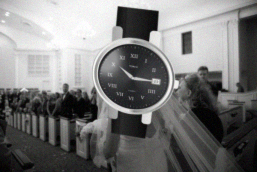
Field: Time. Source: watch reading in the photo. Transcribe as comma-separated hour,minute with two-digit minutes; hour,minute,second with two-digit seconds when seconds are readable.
10,15
